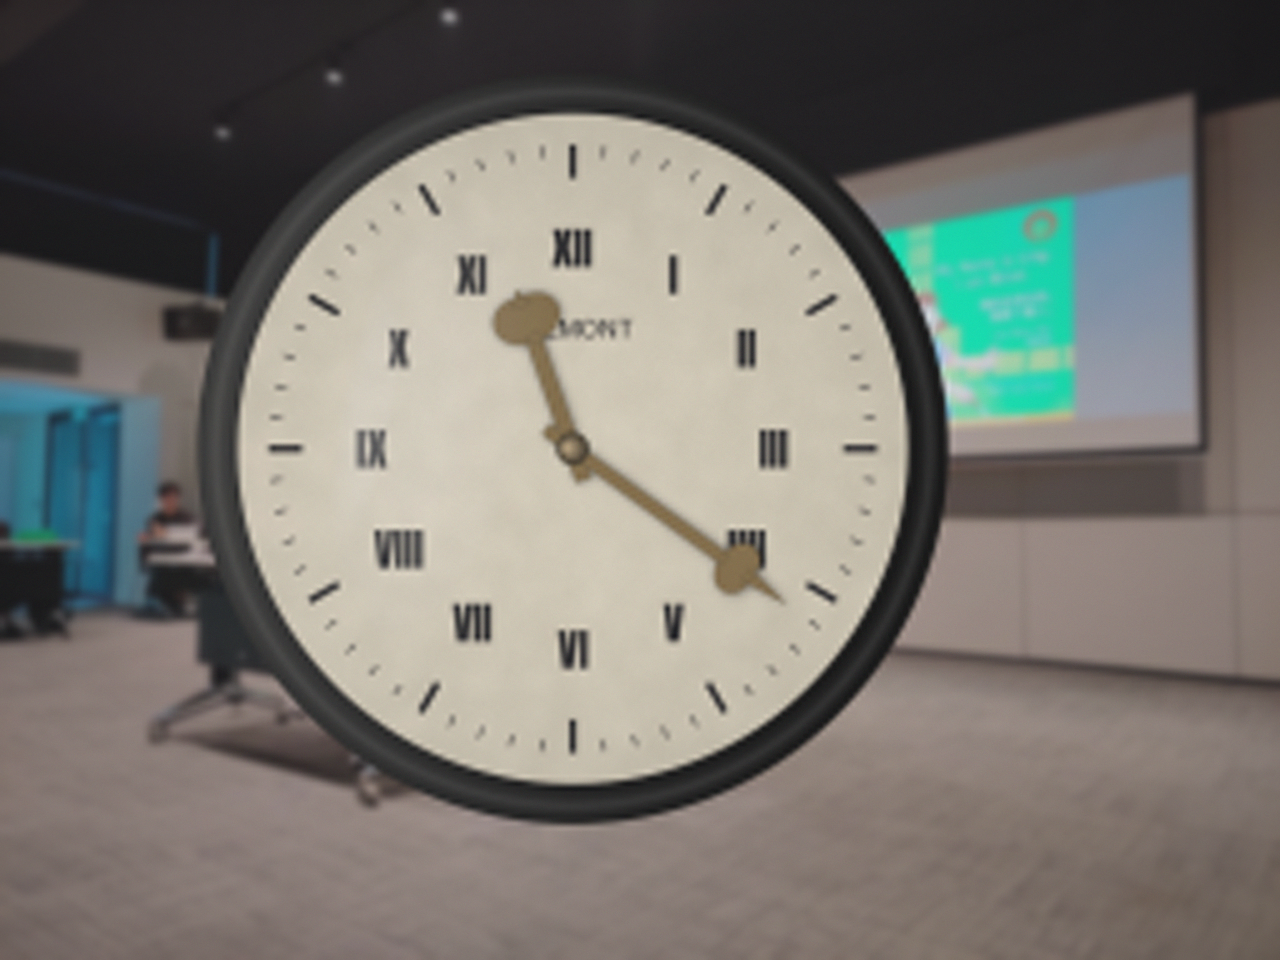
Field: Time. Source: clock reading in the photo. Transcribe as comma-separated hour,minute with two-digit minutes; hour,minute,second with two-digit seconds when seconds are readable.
11,21
